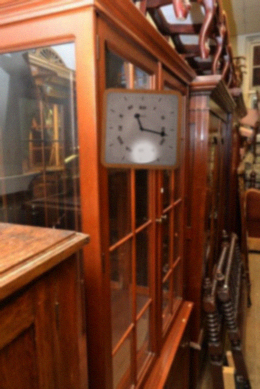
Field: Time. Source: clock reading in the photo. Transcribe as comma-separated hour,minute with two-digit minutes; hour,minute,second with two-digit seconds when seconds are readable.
11,17
